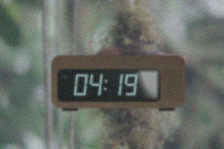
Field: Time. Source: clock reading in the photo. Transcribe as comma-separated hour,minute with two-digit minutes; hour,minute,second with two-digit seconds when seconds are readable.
4,19
